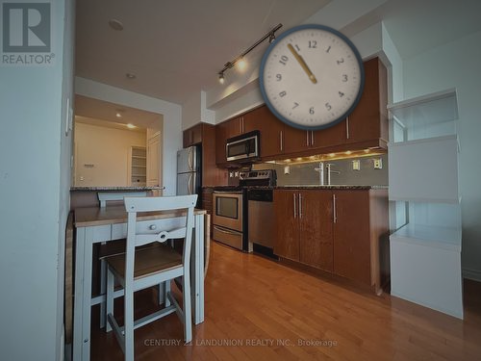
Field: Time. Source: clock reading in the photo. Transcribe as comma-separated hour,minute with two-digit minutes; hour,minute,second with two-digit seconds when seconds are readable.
10,54
